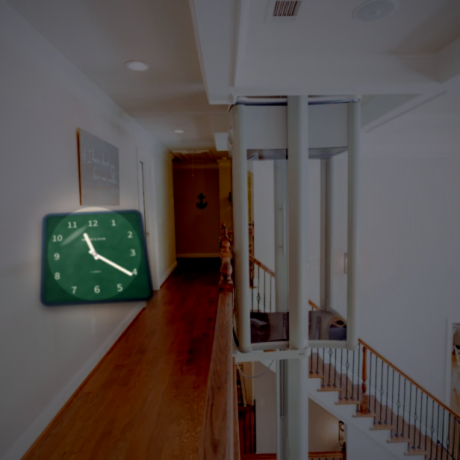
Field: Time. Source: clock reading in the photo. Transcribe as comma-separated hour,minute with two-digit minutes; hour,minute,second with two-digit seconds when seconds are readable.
11,21
